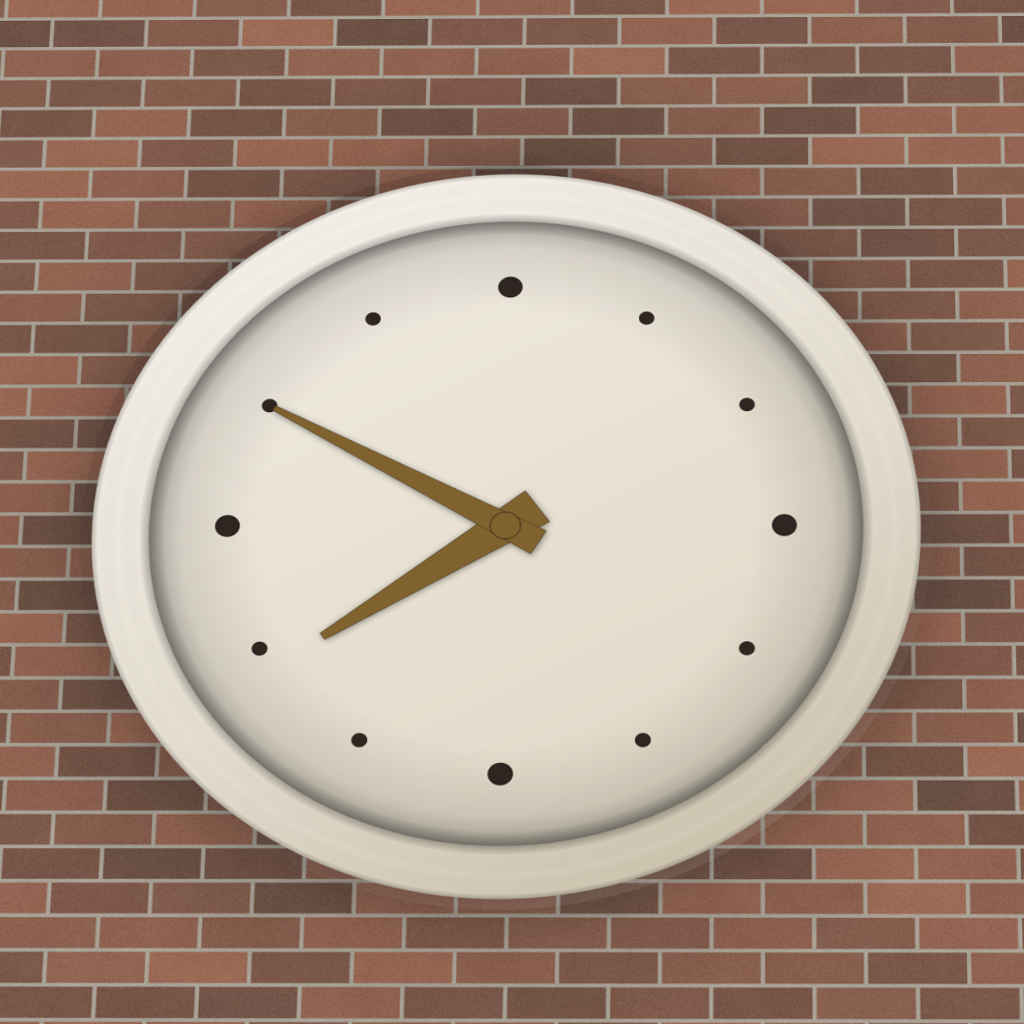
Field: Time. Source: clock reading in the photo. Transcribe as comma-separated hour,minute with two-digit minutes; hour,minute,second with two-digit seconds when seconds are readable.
7,50
